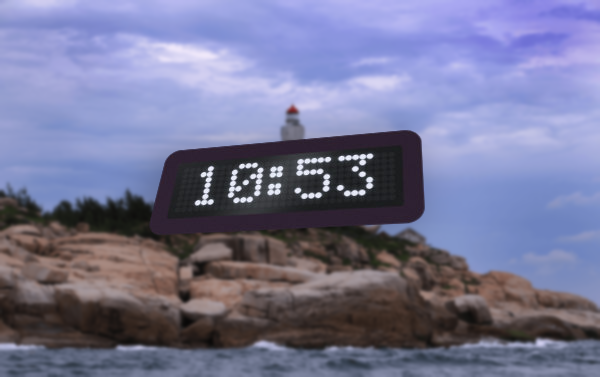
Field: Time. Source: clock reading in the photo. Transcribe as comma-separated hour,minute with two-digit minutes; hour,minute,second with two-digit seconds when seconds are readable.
10,53
